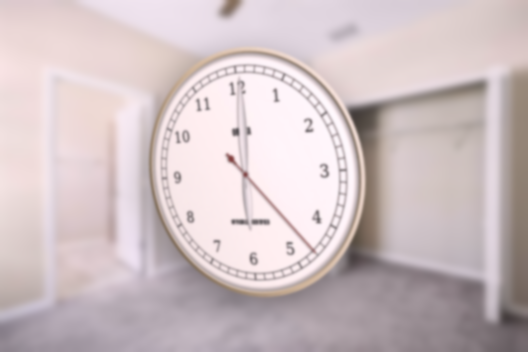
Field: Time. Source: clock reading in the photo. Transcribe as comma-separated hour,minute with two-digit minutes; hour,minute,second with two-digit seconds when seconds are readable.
6,00,23
